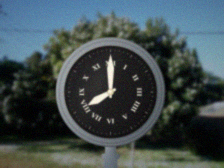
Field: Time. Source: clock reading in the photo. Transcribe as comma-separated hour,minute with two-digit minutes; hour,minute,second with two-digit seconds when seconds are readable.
8,00
